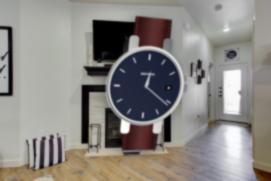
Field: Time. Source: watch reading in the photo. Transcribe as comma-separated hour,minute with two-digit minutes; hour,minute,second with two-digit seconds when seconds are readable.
12,21
